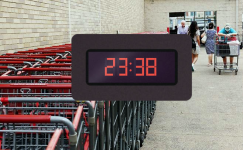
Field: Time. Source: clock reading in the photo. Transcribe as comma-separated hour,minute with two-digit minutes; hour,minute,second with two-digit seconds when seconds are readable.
23,38
